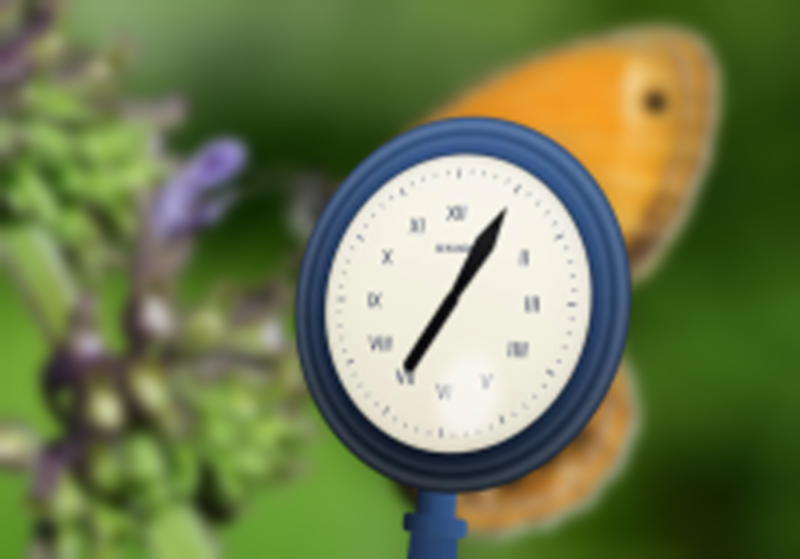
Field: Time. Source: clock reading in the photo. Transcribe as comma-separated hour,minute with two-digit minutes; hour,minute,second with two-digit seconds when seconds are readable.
7,05
